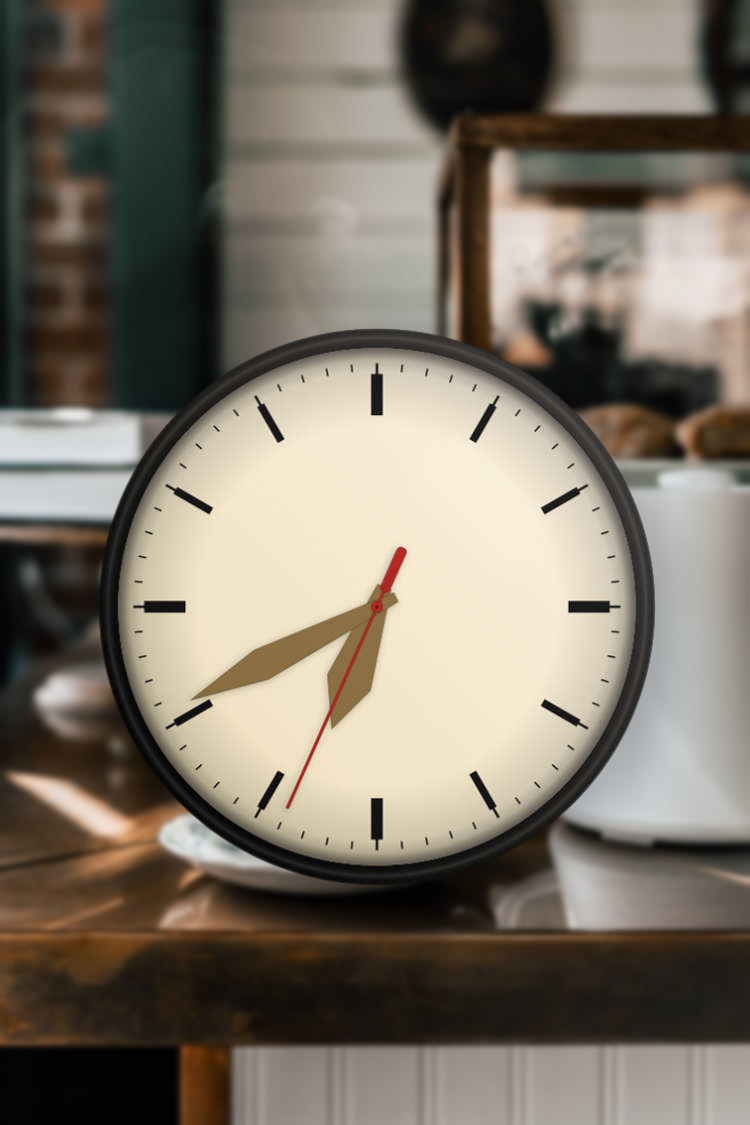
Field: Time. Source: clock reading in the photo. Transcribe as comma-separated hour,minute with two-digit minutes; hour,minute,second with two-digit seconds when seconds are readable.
6,40,34
